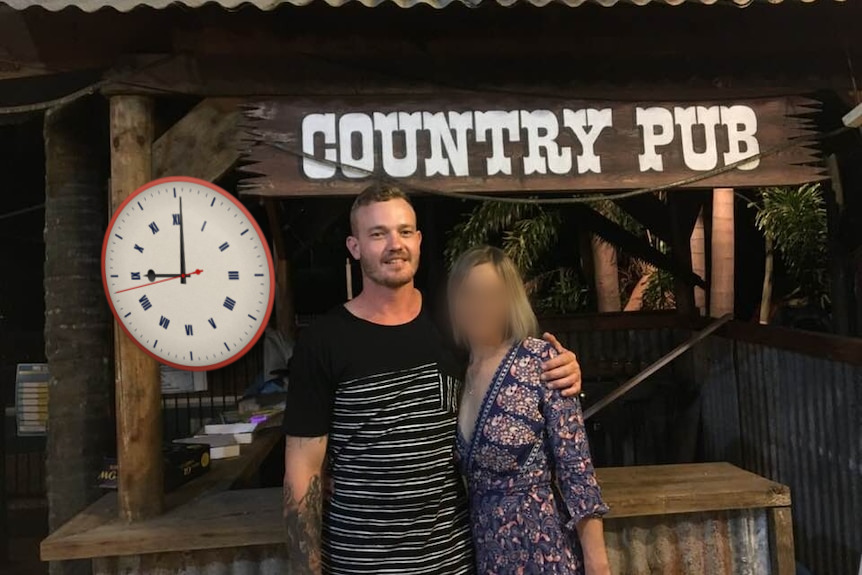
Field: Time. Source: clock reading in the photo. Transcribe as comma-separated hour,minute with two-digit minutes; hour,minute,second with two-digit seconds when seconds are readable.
9,00,43
